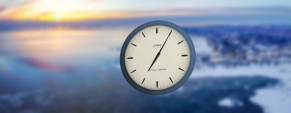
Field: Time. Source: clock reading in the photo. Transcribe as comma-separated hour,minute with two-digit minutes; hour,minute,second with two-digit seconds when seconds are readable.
7,05
